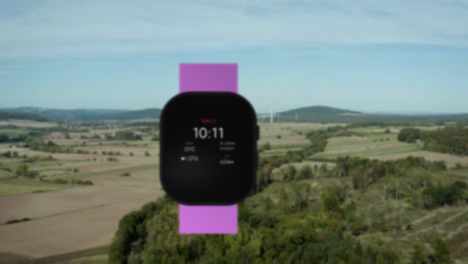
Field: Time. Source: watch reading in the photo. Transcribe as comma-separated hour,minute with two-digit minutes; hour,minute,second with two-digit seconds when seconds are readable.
10,11
